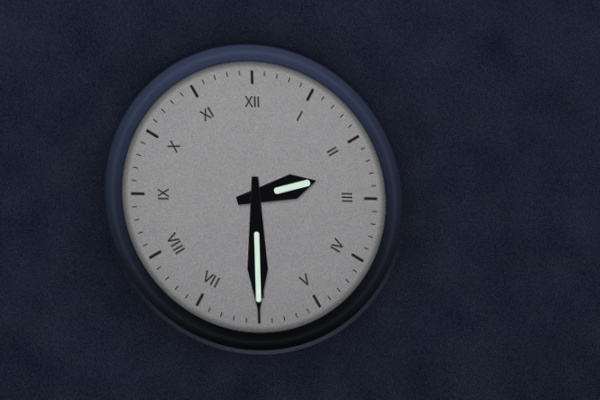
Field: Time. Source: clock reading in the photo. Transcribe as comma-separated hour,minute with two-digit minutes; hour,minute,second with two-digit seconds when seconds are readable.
2,30
